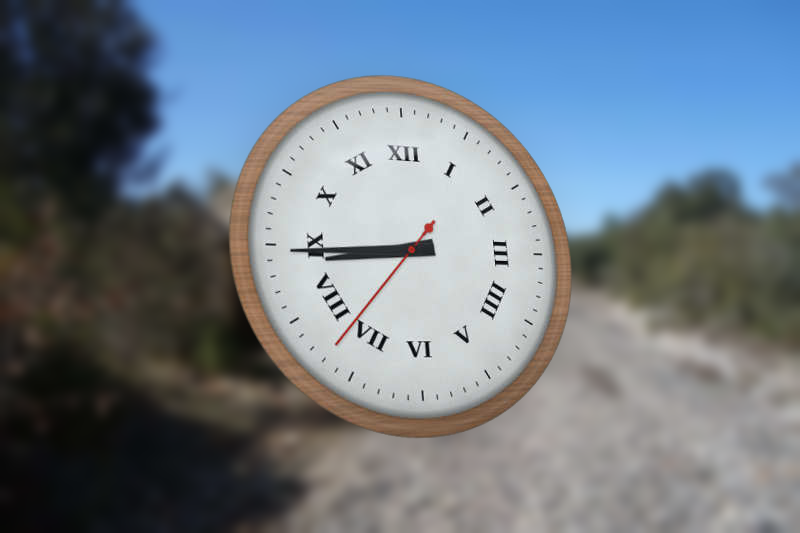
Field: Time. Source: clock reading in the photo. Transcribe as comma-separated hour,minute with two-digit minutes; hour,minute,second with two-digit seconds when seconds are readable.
8,44,37
